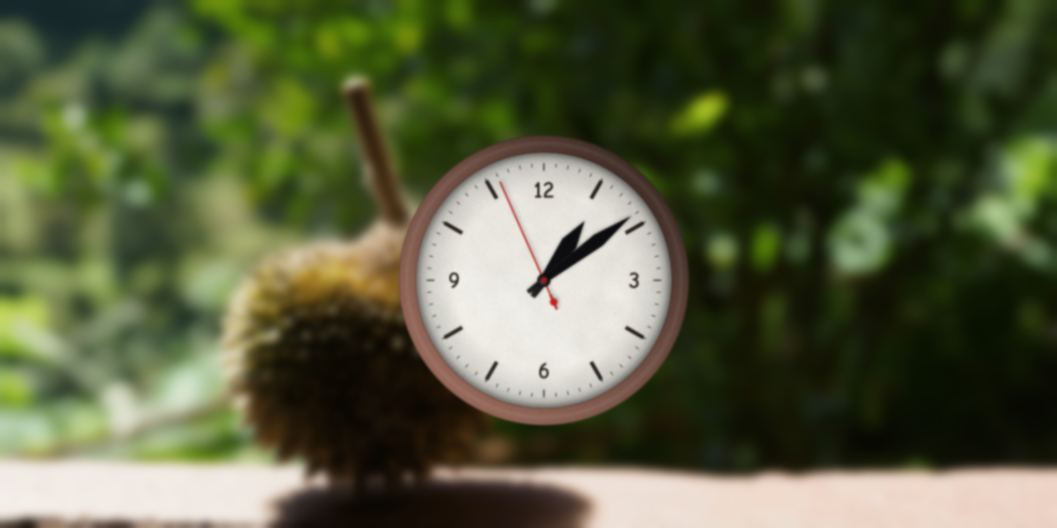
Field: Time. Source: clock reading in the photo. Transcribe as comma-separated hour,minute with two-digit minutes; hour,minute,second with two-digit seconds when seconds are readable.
1,08,56
